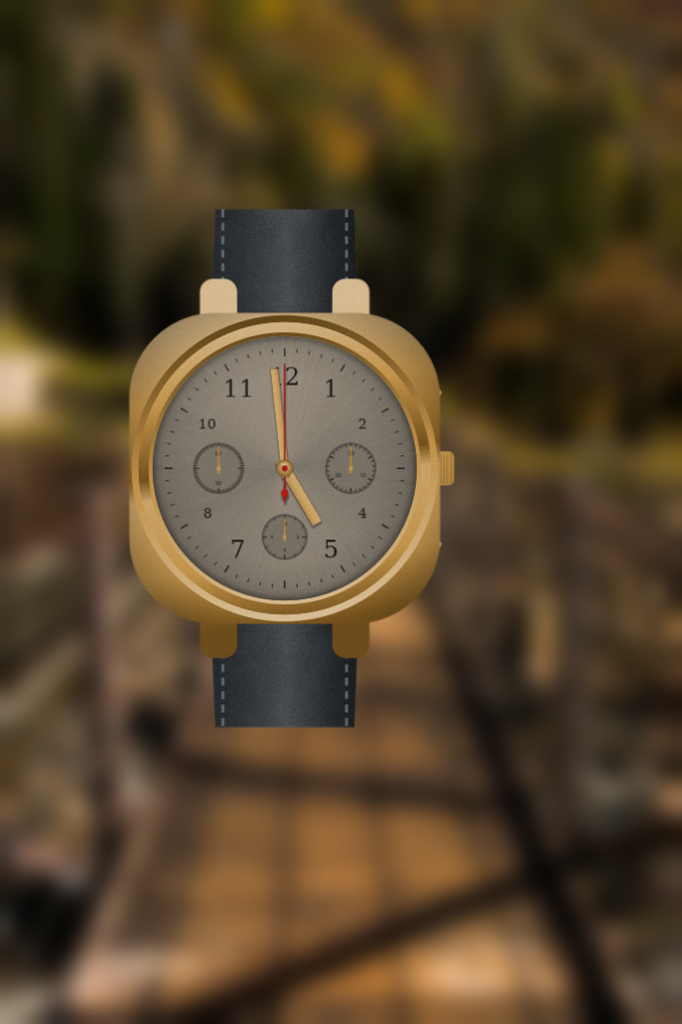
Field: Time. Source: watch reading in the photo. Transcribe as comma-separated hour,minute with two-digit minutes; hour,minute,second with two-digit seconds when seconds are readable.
4,59
